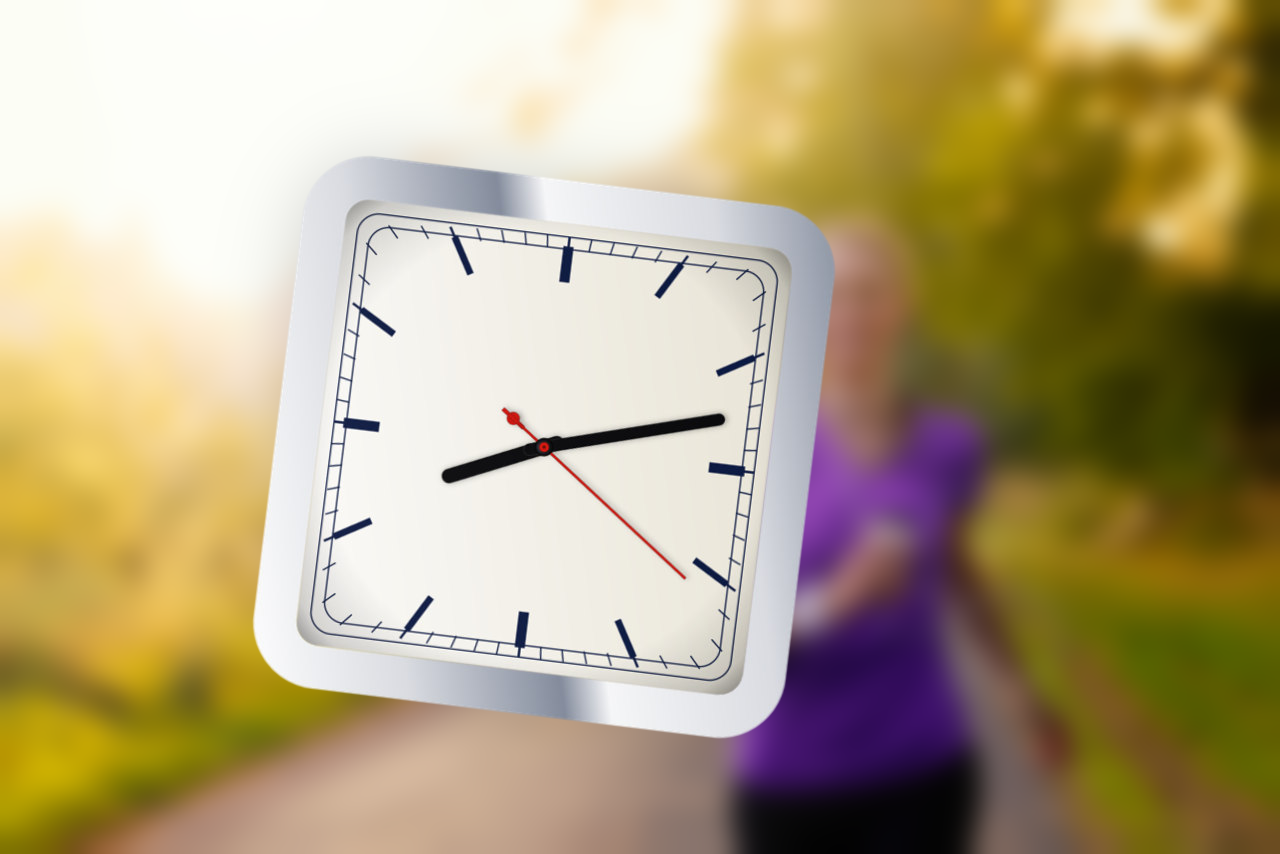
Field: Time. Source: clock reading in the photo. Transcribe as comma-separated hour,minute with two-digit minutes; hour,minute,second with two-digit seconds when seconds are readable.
8,12,21
